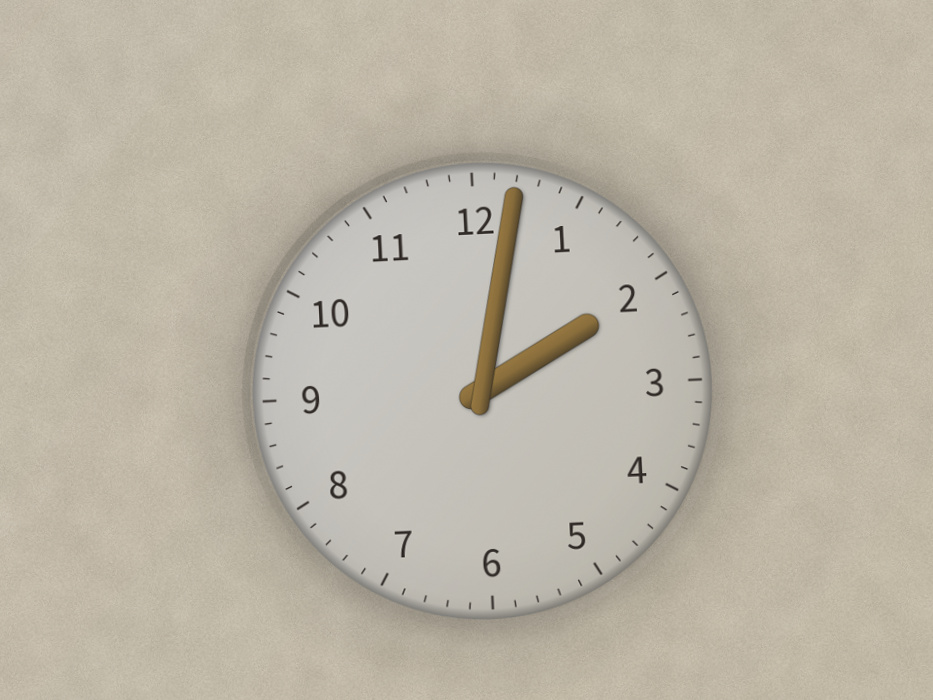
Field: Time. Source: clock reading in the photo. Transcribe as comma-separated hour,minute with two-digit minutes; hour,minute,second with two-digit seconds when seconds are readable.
2,02
